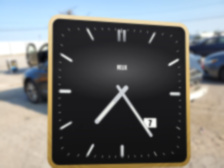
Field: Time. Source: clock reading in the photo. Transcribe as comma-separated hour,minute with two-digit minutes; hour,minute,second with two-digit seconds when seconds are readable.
7,24
